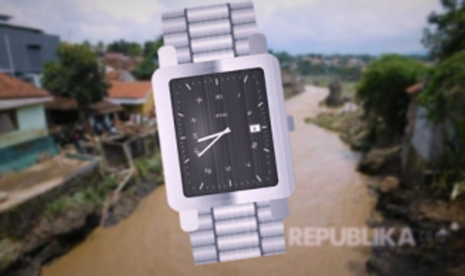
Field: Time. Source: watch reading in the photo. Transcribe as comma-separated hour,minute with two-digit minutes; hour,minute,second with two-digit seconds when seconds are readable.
8,39
